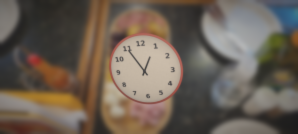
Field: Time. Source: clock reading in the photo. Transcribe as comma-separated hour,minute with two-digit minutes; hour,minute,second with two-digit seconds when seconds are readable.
12,55
